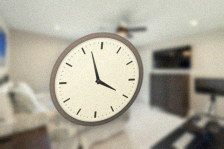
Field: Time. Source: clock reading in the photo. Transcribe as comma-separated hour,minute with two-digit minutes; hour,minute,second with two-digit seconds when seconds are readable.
3,57
